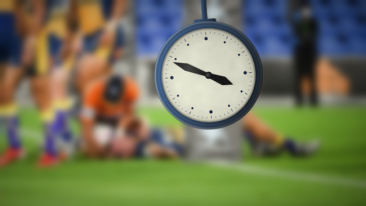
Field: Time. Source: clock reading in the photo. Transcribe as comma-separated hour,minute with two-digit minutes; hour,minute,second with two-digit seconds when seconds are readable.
3,49
